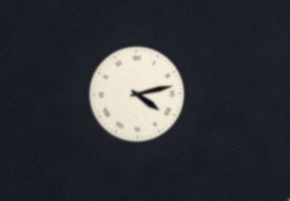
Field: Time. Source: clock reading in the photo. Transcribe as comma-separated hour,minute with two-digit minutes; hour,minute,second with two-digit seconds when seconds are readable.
4,13
